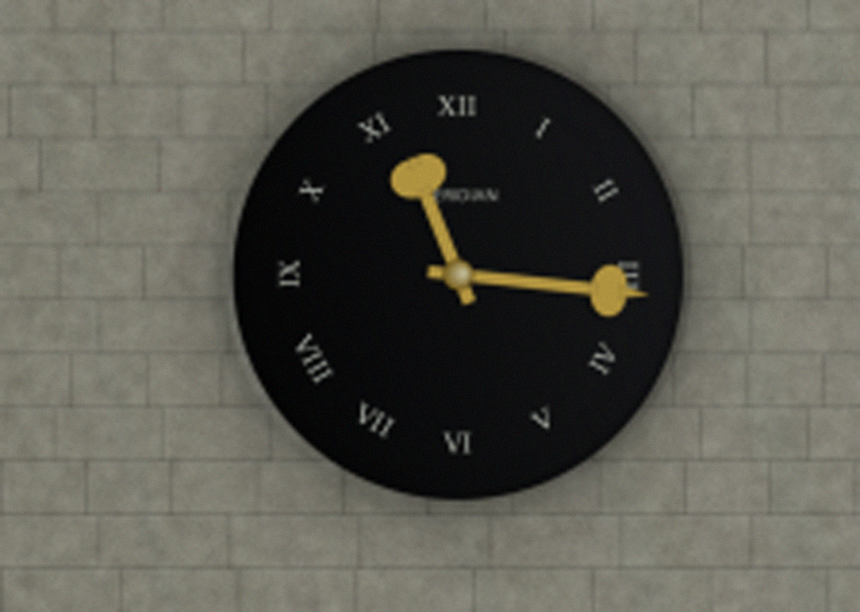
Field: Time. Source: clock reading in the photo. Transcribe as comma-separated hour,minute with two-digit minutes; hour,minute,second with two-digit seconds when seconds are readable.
11,16
